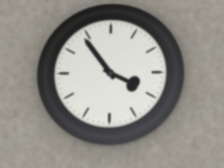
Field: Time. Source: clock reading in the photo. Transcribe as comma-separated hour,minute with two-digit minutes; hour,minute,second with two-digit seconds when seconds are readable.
3,54
